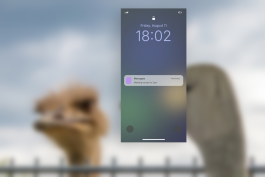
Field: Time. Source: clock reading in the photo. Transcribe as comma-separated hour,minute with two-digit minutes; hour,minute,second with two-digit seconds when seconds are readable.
18,02
